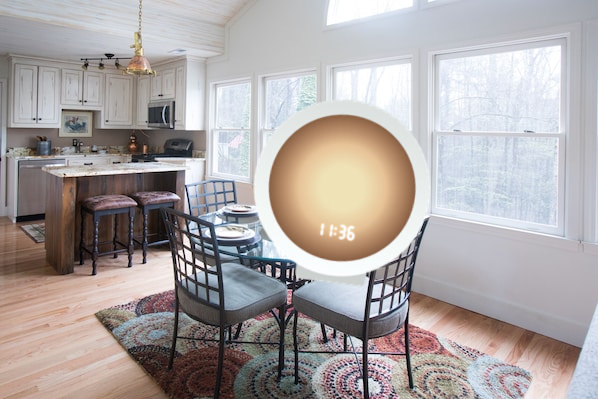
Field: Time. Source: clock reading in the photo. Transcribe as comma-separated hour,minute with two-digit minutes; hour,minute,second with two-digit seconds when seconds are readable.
11,36
